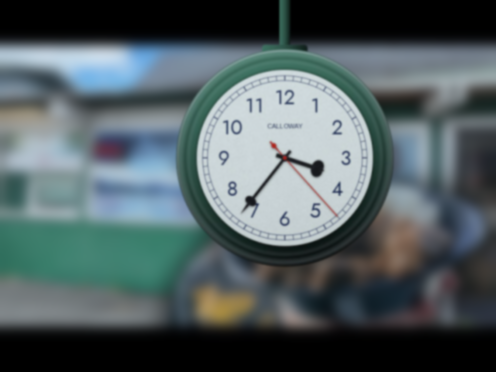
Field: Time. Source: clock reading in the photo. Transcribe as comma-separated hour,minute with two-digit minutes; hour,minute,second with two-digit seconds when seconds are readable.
3,36,23
